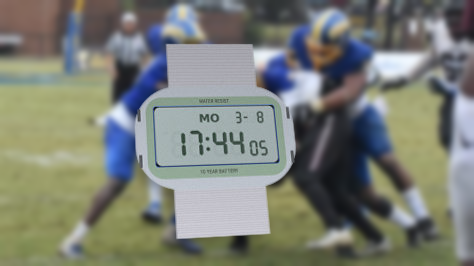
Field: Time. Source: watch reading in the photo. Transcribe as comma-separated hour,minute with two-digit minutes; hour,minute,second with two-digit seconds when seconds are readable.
17,44,05
